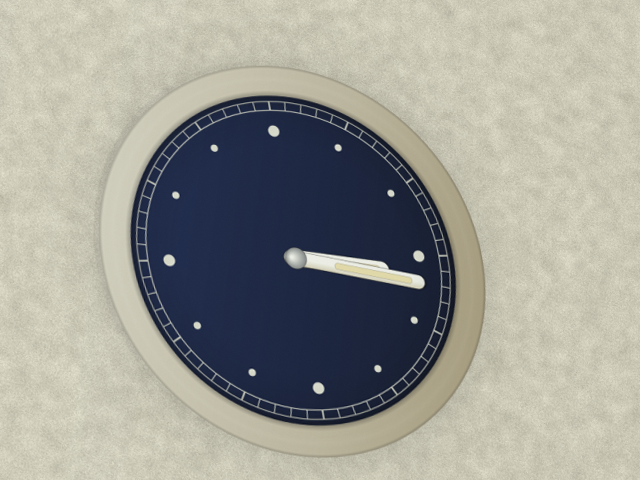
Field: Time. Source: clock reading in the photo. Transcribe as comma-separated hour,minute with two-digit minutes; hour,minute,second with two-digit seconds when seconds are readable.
3,17
